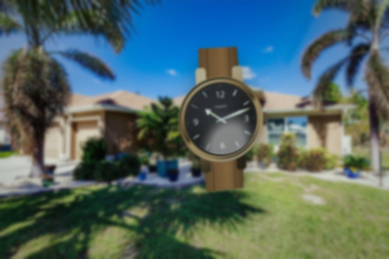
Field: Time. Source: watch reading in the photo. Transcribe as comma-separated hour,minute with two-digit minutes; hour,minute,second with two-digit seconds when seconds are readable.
10,12
